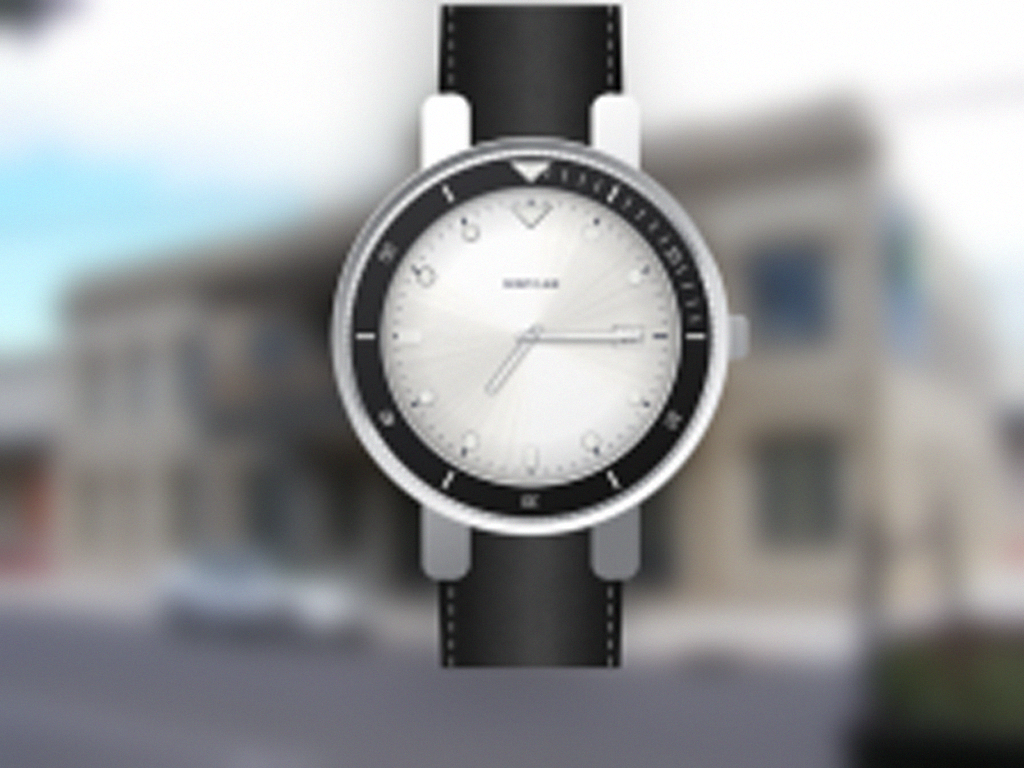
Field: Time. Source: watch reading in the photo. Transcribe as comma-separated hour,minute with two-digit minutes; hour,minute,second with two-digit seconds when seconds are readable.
7,15
